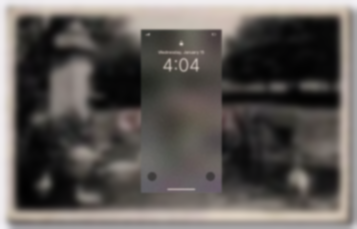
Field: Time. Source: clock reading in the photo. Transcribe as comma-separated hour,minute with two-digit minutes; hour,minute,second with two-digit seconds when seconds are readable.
4,04
